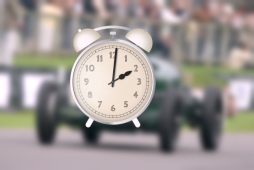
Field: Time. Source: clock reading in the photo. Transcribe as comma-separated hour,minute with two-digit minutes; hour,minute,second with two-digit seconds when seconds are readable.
2,01
